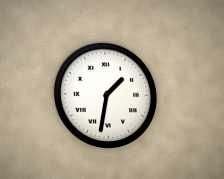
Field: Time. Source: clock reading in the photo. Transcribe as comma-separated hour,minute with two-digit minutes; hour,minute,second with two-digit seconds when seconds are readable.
1,32
